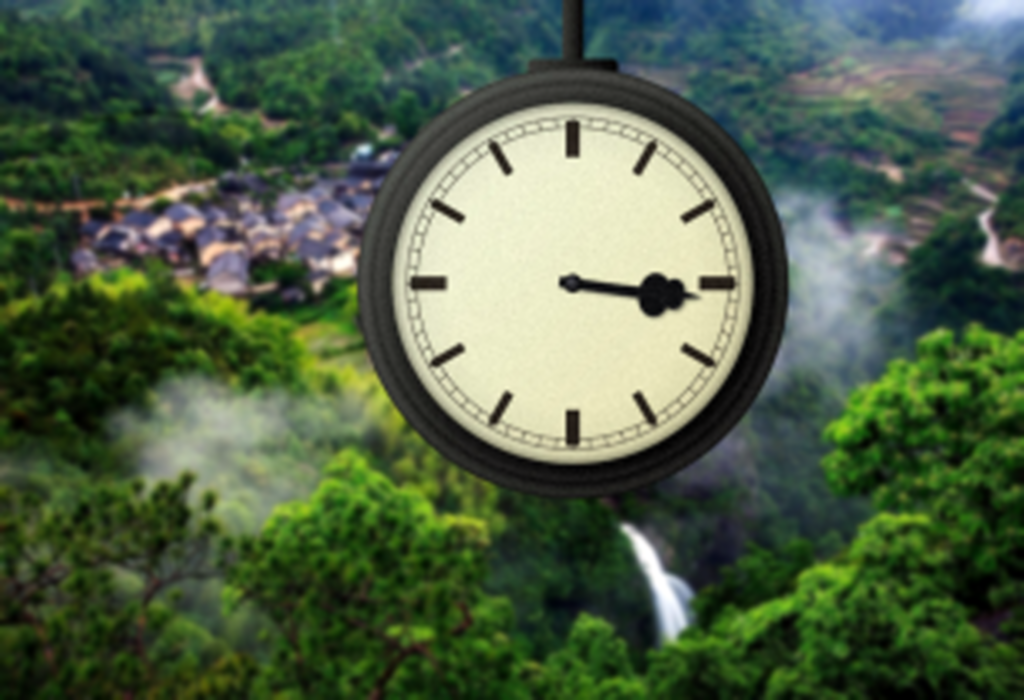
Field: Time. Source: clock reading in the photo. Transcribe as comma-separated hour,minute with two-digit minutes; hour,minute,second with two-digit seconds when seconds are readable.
3,16
